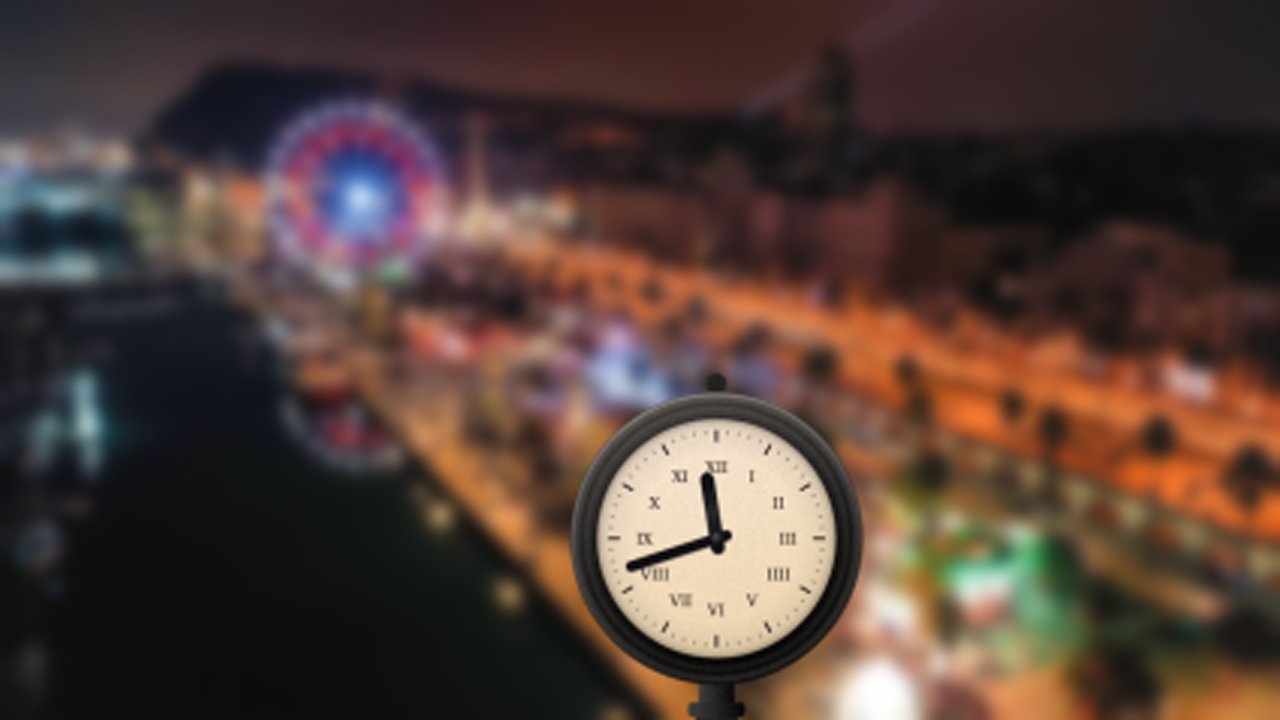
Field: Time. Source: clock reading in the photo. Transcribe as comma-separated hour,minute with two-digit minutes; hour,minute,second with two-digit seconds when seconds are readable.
11,42
